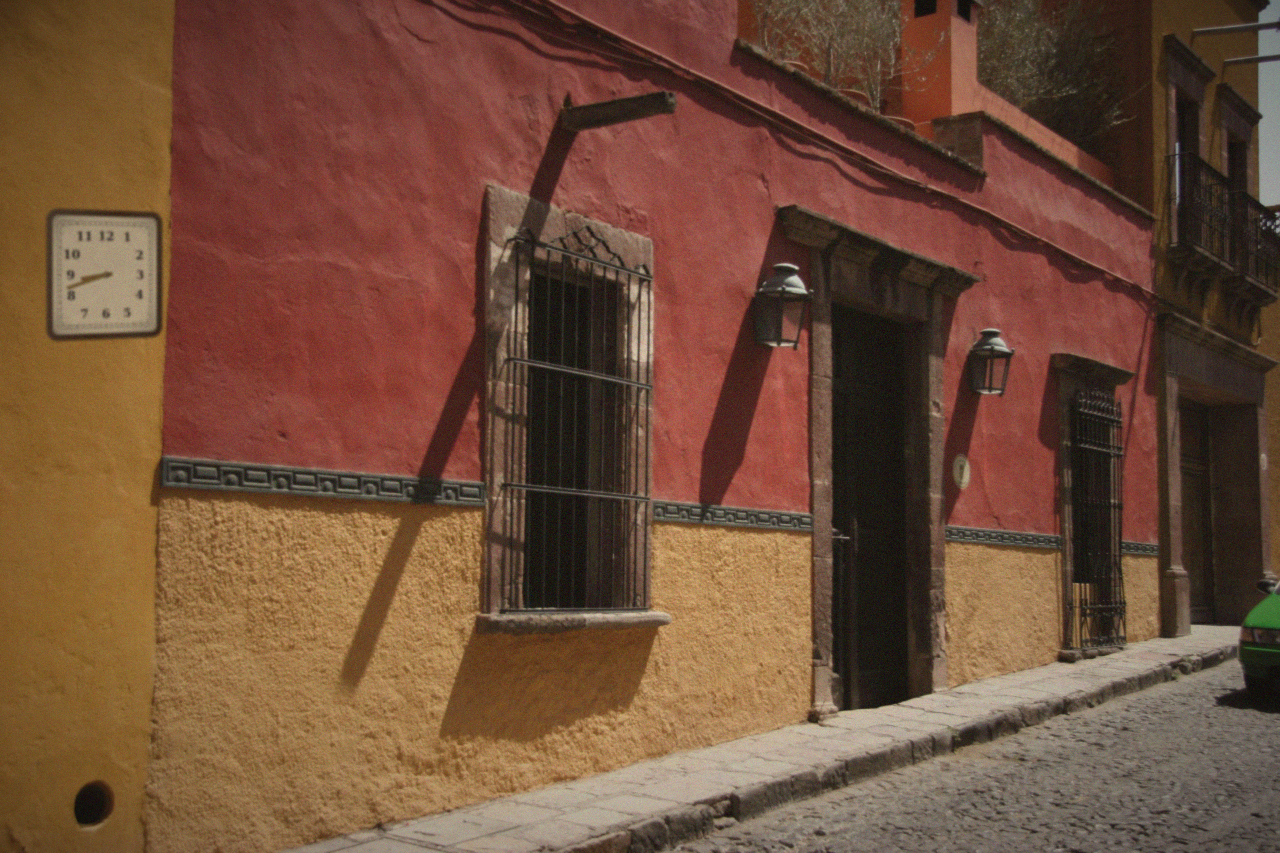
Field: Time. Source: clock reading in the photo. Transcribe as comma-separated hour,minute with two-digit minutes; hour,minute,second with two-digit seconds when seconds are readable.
8,42
